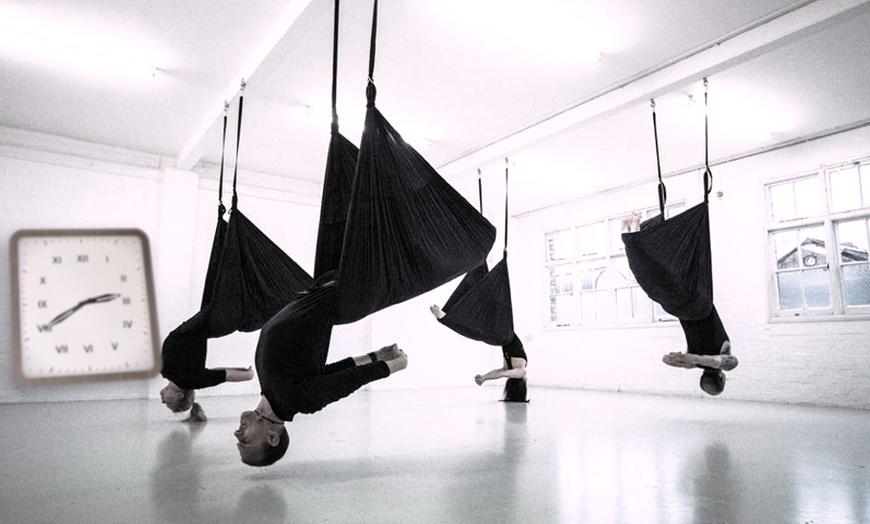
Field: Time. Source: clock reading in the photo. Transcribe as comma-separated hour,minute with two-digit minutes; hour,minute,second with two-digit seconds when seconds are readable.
2,40
